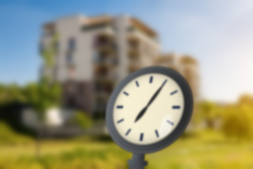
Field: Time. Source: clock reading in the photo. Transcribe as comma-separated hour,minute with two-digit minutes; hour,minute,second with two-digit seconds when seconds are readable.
7,05
